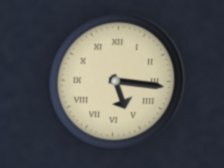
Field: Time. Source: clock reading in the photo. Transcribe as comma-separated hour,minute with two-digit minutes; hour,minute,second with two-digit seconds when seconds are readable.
5,16
